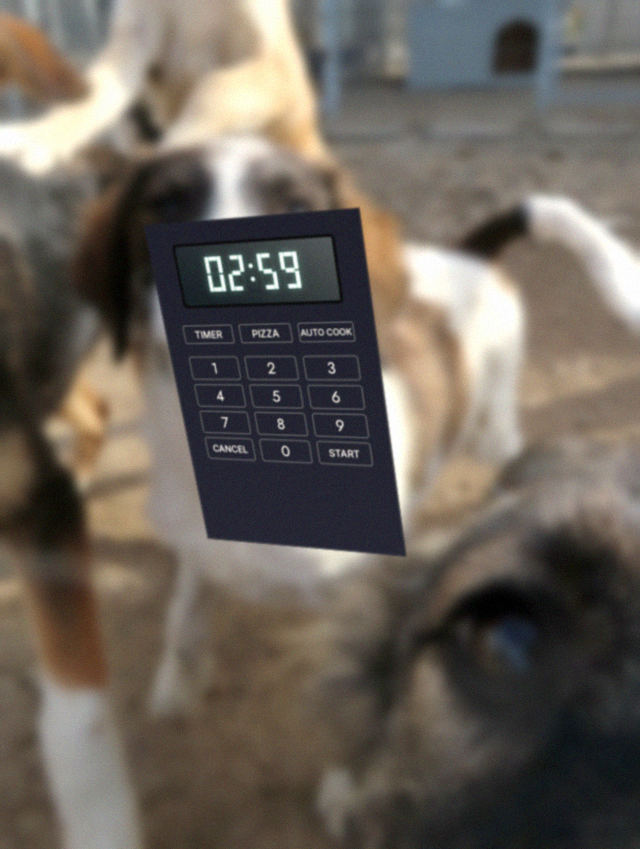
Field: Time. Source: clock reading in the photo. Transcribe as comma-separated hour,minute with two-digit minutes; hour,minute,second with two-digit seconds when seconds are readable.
2,59
